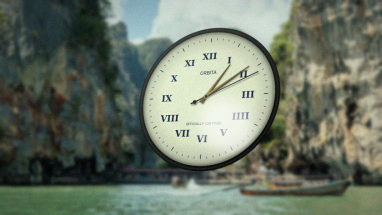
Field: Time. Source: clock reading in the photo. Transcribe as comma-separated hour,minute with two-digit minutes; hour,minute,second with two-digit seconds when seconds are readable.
1,09,11
